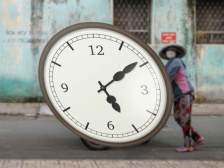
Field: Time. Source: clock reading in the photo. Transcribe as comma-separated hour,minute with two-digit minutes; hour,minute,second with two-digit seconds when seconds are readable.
5,09
